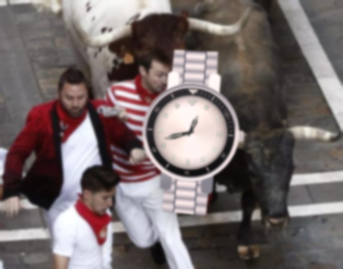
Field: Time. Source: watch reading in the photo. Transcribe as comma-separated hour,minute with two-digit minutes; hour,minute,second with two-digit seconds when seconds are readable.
12,42
